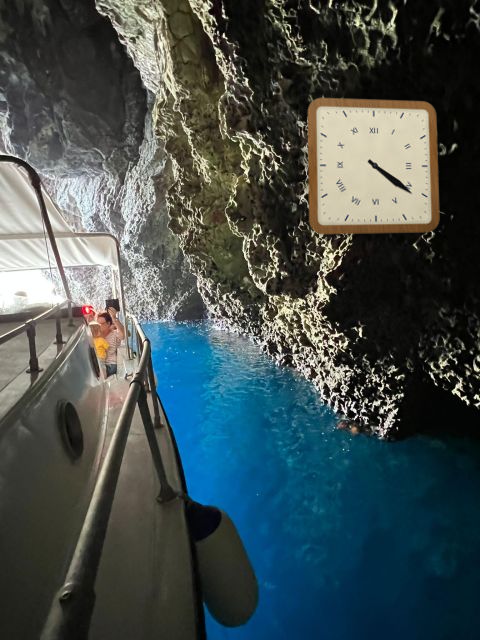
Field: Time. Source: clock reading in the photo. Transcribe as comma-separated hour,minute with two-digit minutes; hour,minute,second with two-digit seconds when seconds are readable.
4,21
